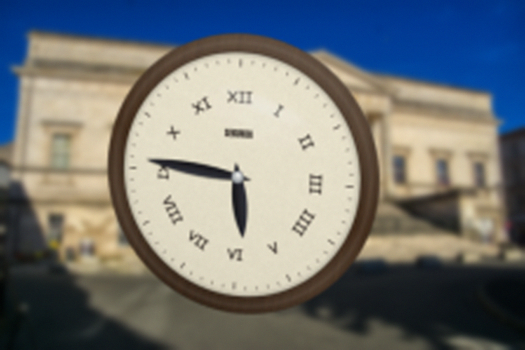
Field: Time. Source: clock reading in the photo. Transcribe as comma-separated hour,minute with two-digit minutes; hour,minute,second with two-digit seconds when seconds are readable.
5,46
